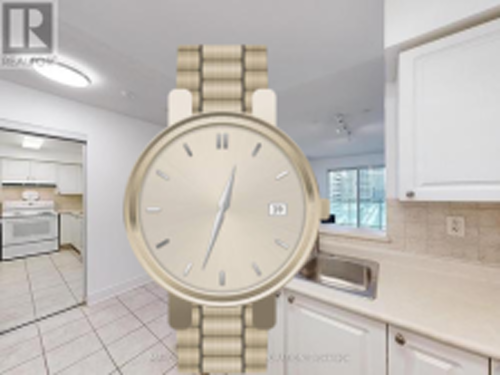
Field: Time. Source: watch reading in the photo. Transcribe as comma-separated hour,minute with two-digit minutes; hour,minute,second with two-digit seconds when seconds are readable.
12,33
